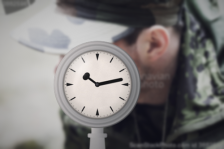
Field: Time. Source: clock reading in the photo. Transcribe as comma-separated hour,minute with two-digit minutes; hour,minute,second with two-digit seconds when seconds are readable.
10,13
